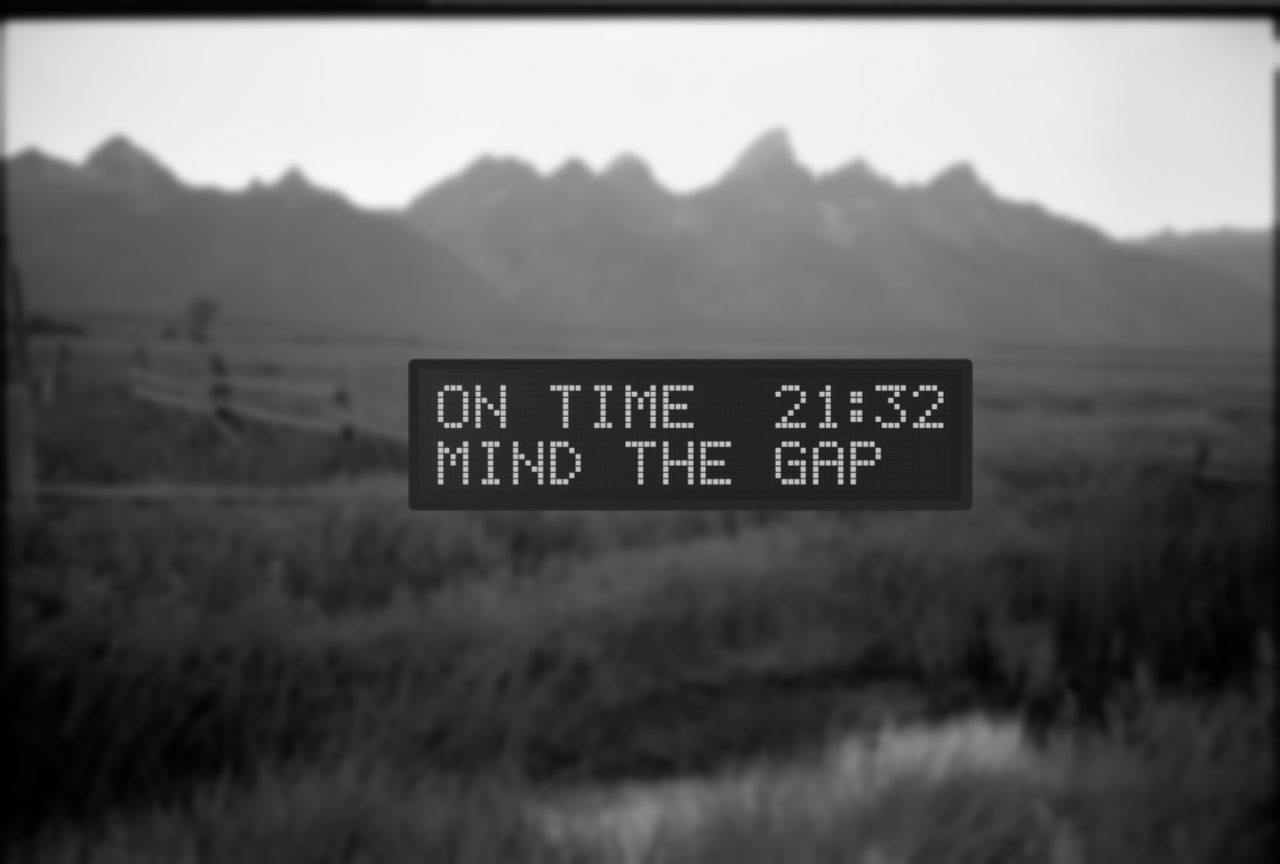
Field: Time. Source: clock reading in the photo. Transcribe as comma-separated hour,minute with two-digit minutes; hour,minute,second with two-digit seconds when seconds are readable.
21,32
